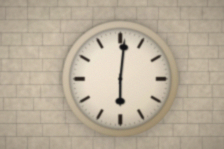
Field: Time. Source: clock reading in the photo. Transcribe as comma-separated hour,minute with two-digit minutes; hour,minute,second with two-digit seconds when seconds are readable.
6,01
